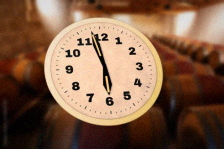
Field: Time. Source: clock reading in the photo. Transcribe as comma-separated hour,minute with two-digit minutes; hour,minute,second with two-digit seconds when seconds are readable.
5,58
